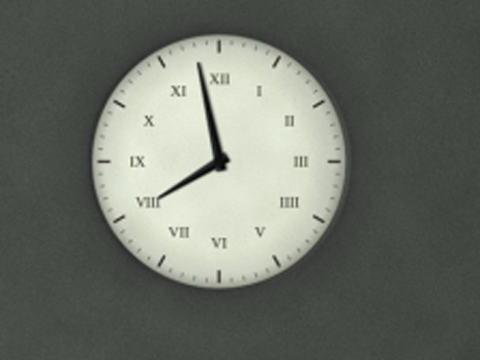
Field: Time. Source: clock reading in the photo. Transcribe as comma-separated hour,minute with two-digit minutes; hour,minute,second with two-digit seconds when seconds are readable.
7,58
